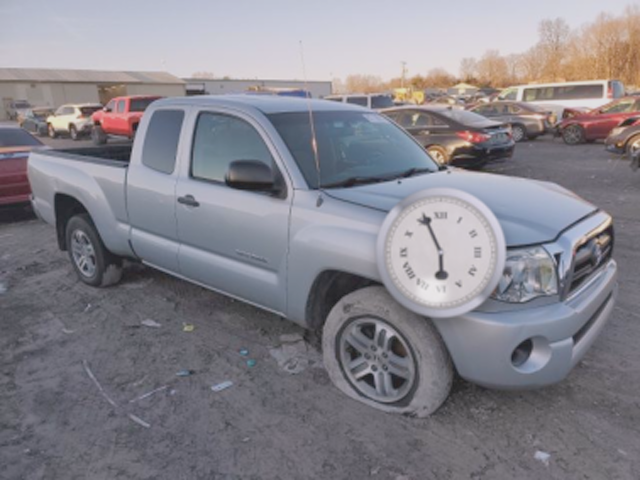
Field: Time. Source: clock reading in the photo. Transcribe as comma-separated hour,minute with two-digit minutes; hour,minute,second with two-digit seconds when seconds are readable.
5,56
